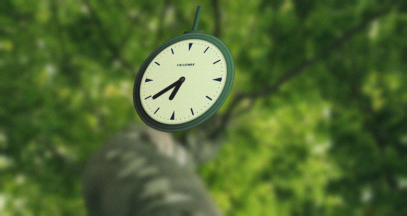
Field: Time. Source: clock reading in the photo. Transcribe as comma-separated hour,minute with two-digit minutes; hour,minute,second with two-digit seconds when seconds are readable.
6,39
